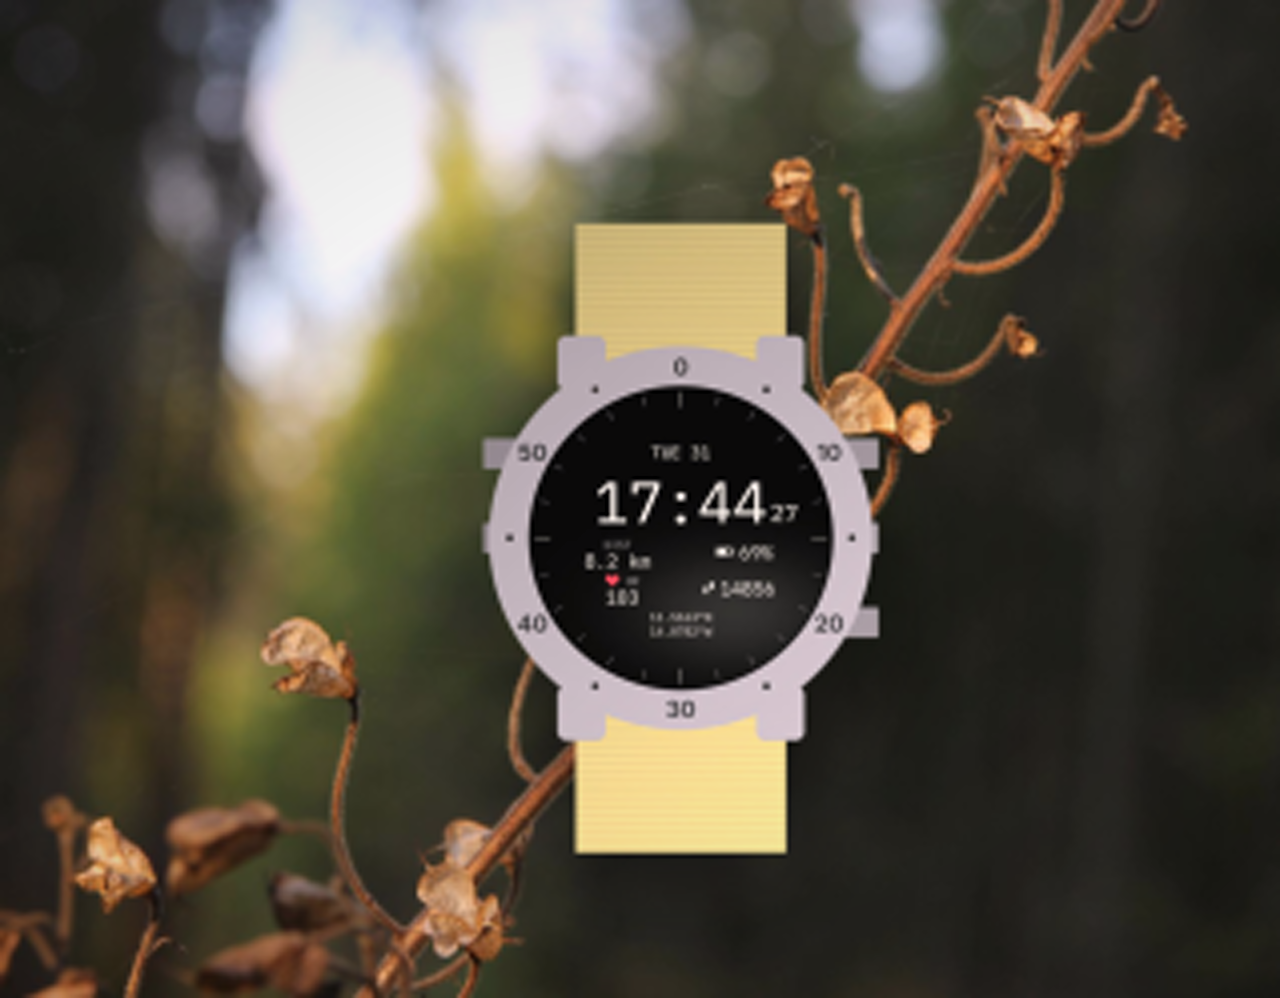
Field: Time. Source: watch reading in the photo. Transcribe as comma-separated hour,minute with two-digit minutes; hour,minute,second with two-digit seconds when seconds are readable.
17,44
